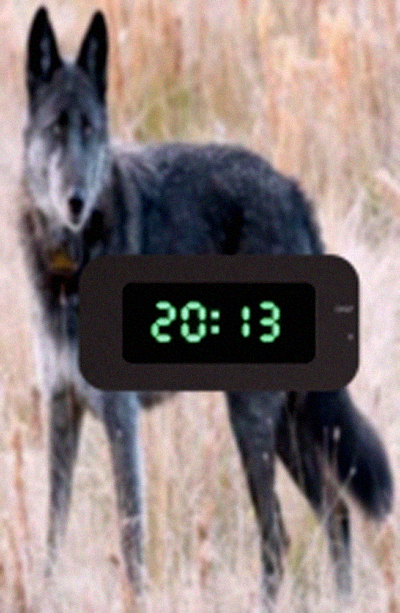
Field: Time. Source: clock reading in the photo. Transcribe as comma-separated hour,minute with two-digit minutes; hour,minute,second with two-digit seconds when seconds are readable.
20,13
